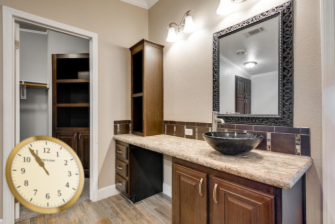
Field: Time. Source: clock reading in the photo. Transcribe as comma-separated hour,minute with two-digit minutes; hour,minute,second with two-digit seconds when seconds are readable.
10,54
